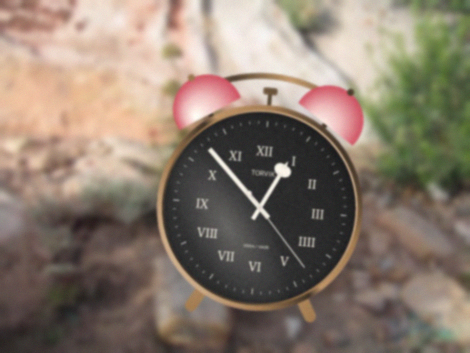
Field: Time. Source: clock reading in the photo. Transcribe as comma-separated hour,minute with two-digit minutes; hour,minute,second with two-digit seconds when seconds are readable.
12,52,23
